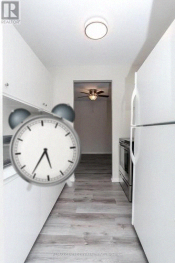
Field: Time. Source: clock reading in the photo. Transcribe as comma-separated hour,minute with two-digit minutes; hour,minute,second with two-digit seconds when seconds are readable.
5,36
